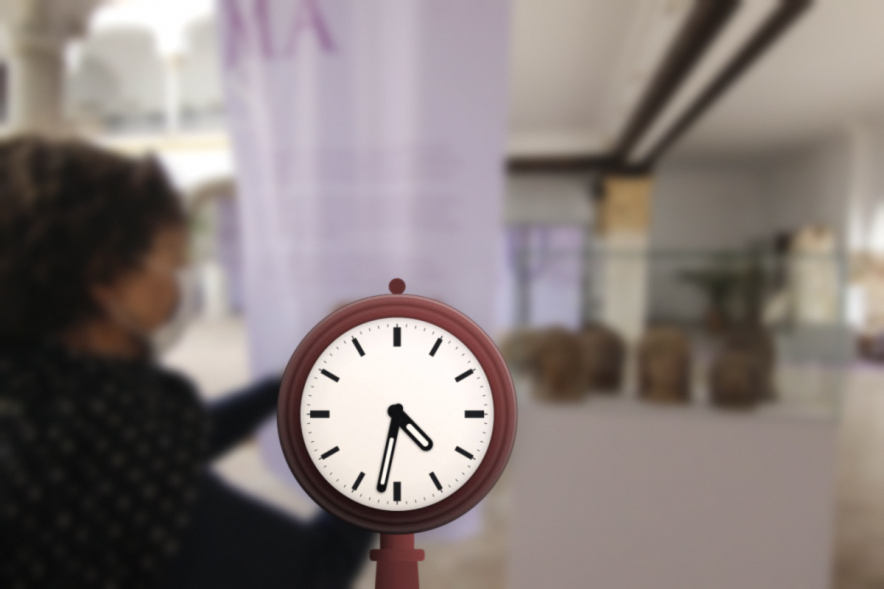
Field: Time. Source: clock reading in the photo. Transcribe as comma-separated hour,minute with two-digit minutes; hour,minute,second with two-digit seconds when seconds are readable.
4,32
